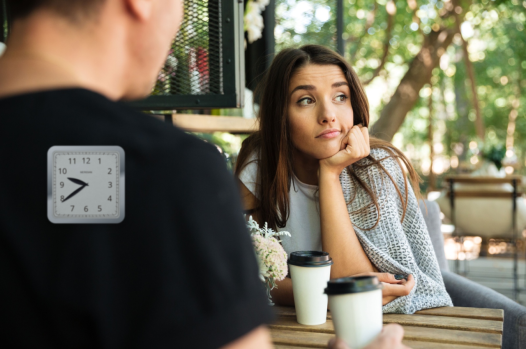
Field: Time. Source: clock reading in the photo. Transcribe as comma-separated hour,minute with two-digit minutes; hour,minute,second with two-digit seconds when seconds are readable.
9,39
